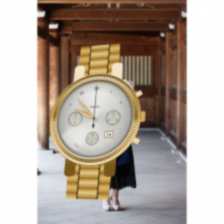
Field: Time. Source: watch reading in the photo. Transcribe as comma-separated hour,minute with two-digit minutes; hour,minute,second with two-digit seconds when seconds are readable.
9,53
